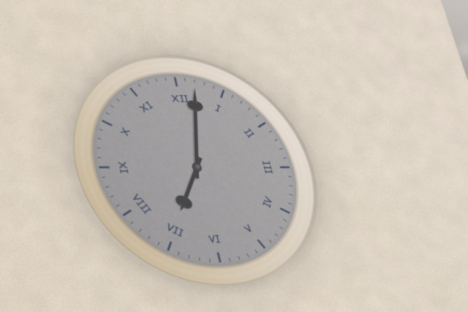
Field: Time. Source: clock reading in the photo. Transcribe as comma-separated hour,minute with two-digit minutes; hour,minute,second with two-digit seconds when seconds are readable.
7,02
